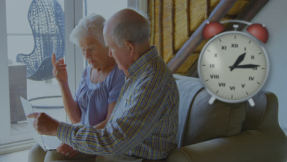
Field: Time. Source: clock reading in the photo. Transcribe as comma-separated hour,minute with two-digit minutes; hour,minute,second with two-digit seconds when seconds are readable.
1,14
